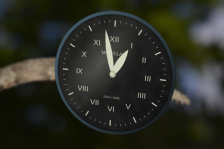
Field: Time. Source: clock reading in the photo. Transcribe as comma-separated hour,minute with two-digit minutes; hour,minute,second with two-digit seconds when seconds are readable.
12,58
